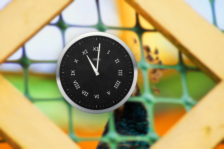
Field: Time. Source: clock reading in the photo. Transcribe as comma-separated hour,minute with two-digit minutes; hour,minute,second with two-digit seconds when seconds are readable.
11,01
